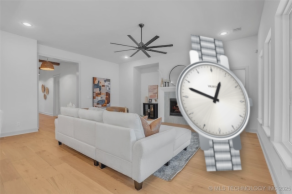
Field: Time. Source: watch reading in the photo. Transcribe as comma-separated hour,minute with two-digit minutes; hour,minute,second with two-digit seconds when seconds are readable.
12,48
